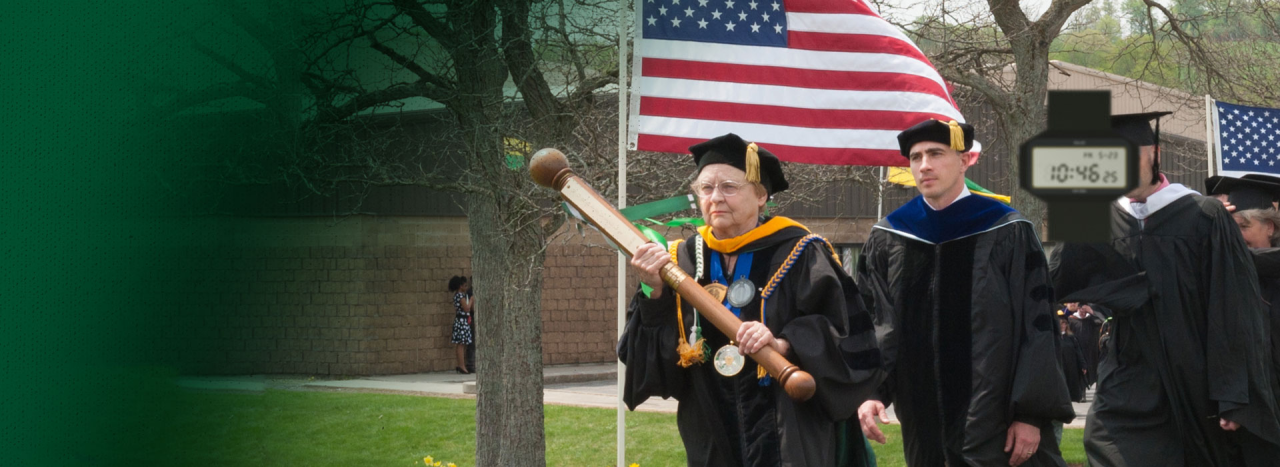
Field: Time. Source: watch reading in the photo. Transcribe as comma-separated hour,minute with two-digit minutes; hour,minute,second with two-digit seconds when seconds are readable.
10,46
